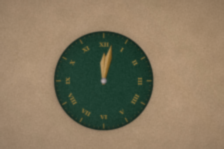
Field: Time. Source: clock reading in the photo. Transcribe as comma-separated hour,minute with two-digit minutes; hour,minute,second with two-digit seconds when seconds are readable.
12,02
